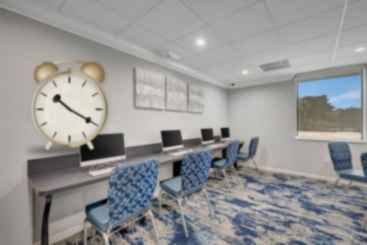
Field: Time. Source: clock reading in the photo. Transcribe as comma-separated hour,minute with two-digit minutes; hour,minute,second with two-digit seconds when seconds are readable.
10,20
